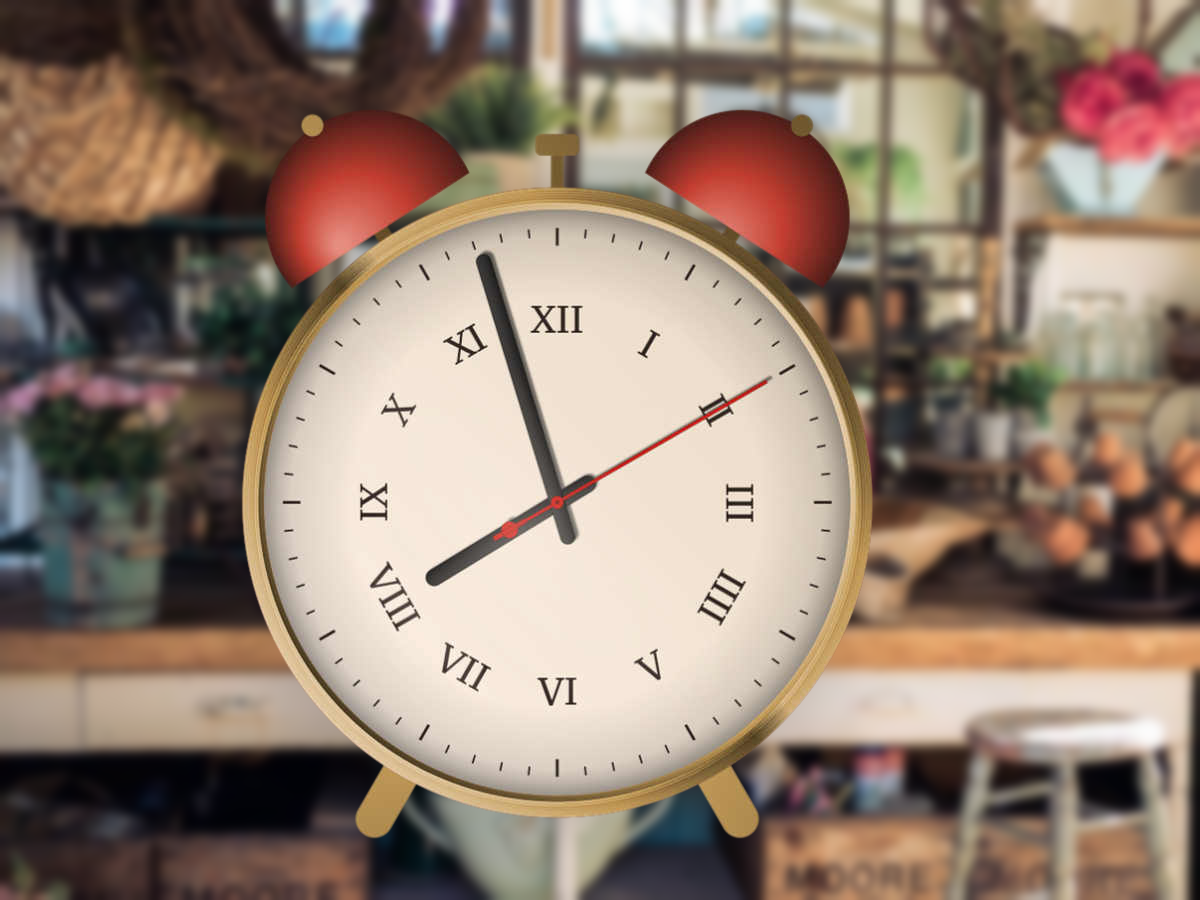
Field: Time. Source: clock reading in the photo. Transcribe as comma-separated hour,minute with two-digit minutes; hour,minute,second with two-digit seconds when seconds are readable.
7,57,10
